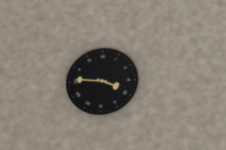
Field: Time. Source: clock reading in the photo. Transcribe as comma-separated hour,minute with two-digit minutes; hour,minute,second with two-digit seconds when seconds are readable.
3,46
